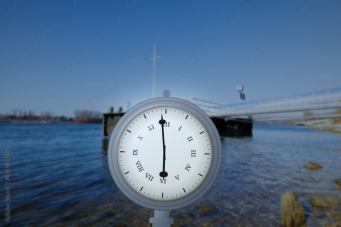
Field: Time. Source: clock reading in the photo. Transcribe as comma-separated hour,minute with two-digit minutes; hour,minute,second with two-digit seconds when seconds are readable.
5,59
